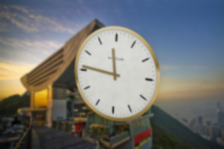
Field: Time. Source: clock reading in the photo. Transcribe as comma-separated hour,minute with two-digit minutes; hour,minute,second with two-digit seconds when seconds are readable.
11,46
